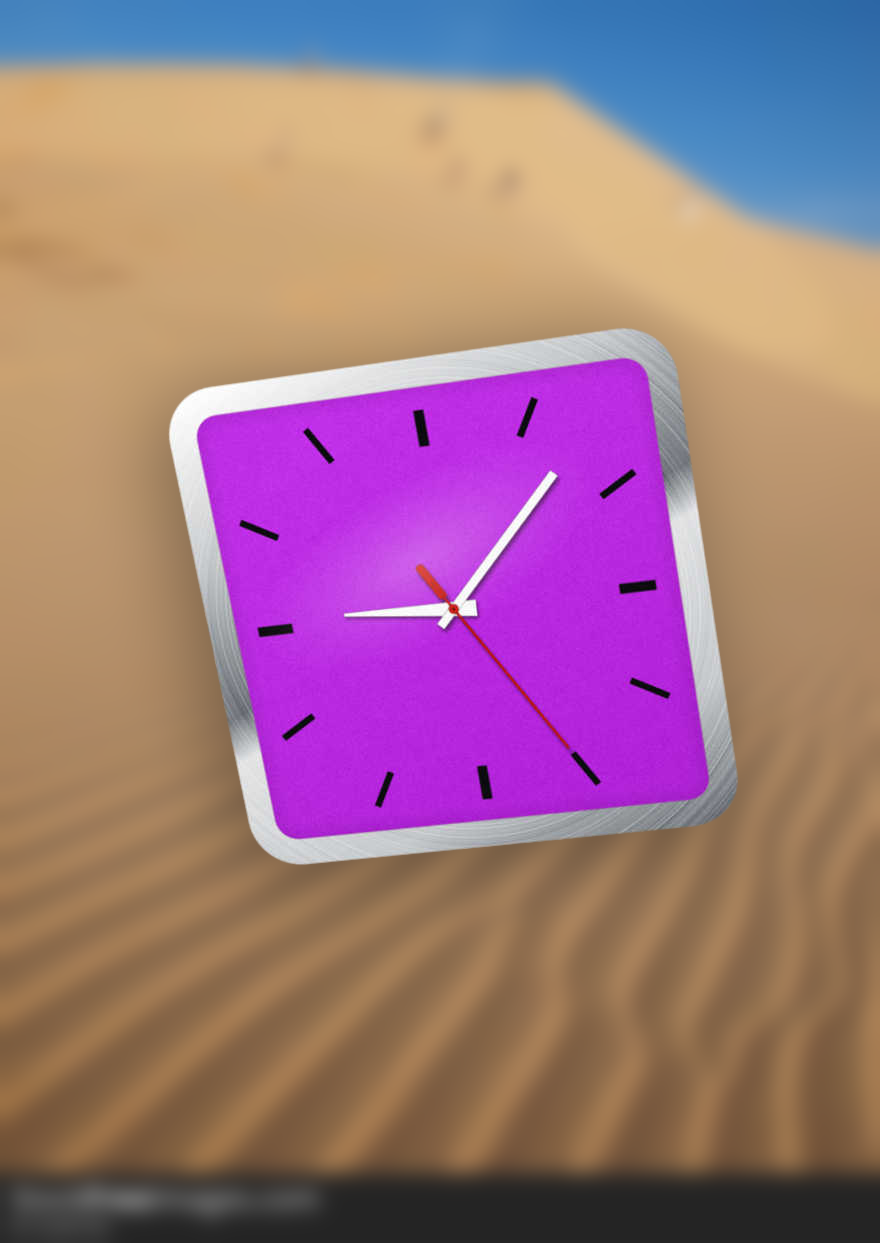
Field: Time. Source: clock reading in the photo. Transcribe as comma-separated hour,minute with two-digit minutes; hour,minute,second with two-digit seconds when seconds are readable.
9,07,25
